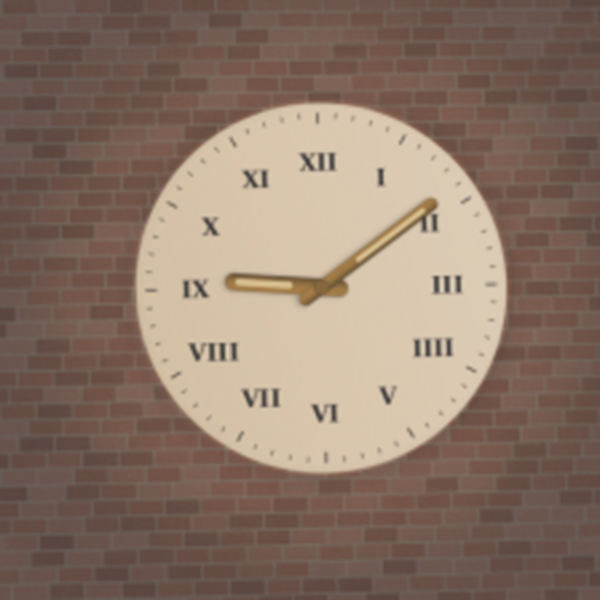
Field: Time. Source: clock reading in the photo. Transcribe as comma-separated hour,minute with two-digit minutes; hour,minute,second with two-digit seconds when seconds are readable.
9,09
